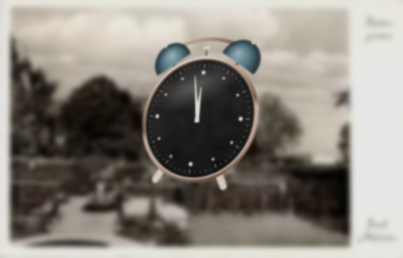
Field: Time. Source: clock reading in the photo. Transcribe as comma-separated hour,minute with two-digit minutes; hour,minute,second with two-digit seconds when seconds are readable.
11,58
